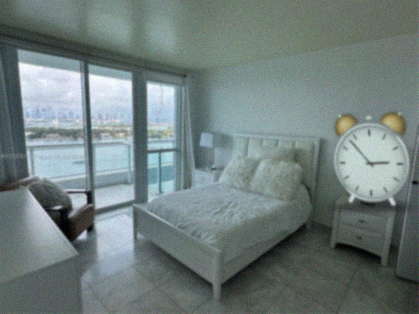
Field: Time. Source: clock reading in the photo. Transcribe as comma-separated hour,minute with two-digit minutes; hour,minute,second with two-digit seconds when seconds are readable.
2,53
